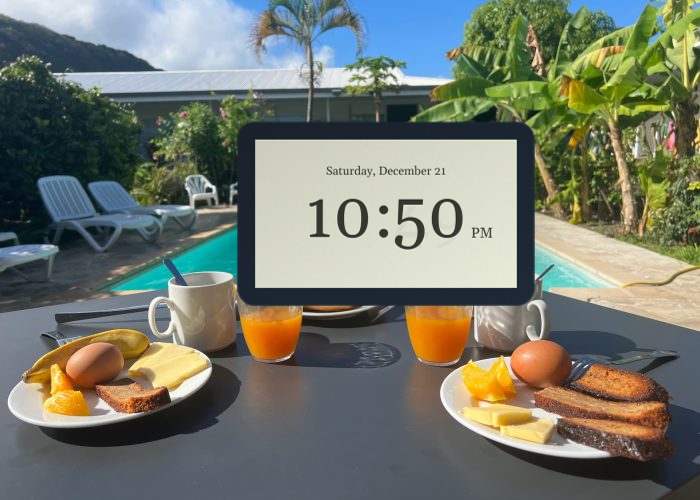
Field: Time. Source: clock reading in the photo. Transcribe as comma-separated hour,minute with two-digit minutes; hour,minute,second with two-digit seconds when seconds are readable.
10,50
